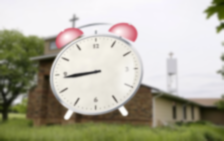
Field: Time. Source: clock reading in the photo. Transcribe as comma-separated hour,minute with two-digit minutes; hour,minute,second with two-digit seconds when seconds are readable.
8,44
